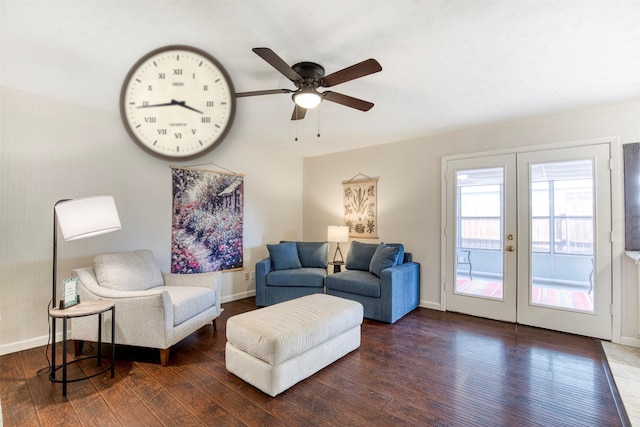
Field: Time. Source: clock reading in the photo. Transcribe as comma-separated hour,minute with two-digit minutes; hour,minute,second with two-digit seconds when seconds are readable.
3,44
